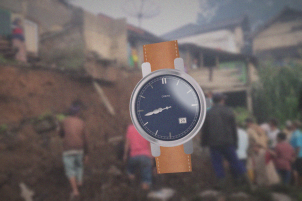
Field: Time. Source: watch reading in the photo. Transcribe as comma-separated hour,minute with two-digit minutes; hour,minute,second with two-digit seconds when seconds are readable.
8,43
